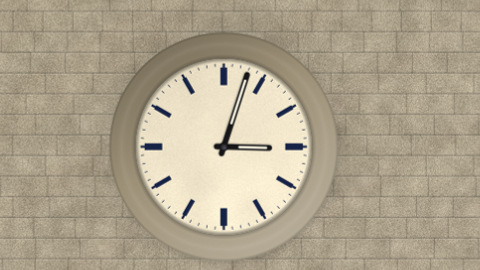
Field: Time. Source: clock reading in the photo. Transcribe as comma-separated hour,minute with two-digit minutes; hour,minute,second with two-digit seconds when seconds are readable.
3,03
